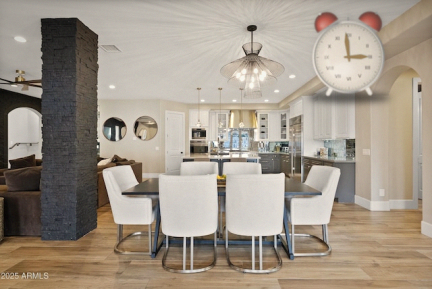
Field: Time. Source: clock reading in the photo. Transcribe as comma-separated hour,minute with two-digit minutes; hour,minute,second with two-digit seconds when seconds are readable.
2,59
